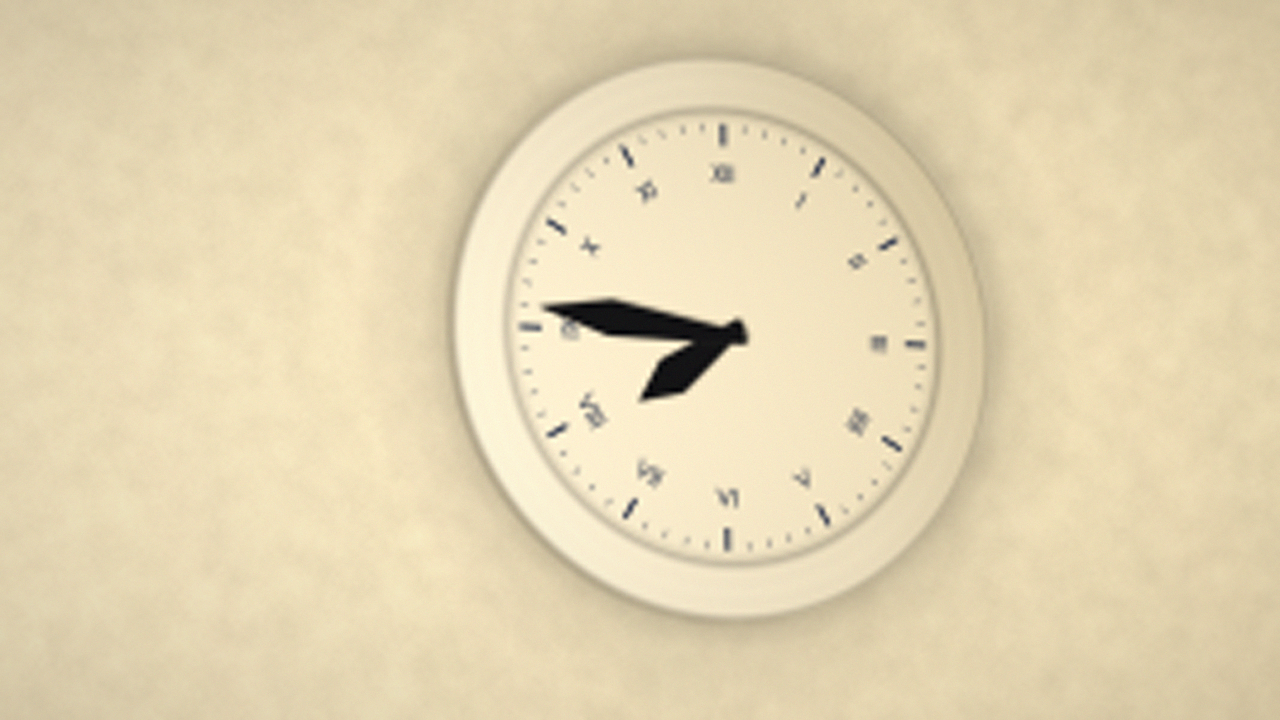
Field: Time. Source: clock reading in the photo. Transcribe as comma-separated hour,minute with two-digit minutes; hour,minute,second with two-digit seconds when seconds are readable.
7,46
